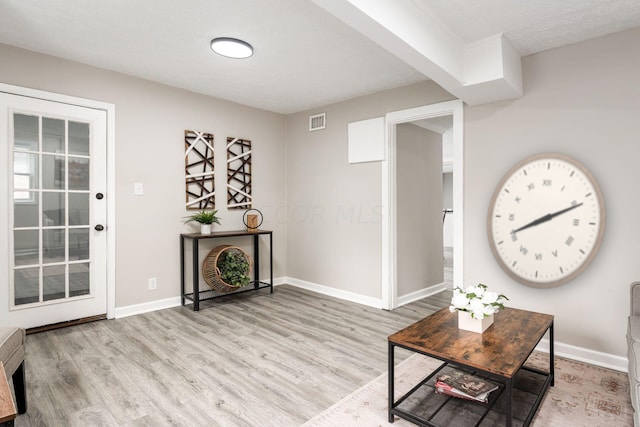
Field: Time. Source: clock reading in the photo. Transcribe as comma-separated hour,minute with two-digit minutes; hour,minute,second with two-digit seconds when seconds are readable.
8,11
